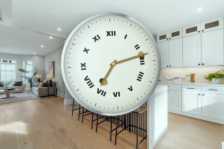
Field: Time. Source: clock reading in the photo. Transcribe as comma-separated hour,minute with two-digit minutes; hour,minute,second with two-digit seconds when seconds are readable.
7,13
